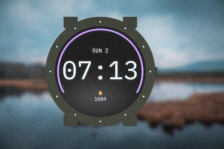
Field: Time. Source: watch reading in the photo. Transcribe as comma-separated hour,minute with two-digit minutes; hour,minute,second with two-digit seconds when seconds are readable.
7,13
